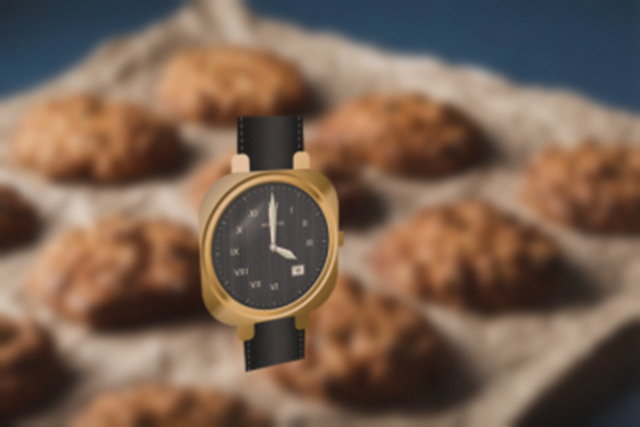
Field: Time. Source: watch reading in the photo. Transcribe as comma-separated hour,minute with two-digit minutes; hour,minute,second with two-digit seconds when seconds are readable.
4,00
